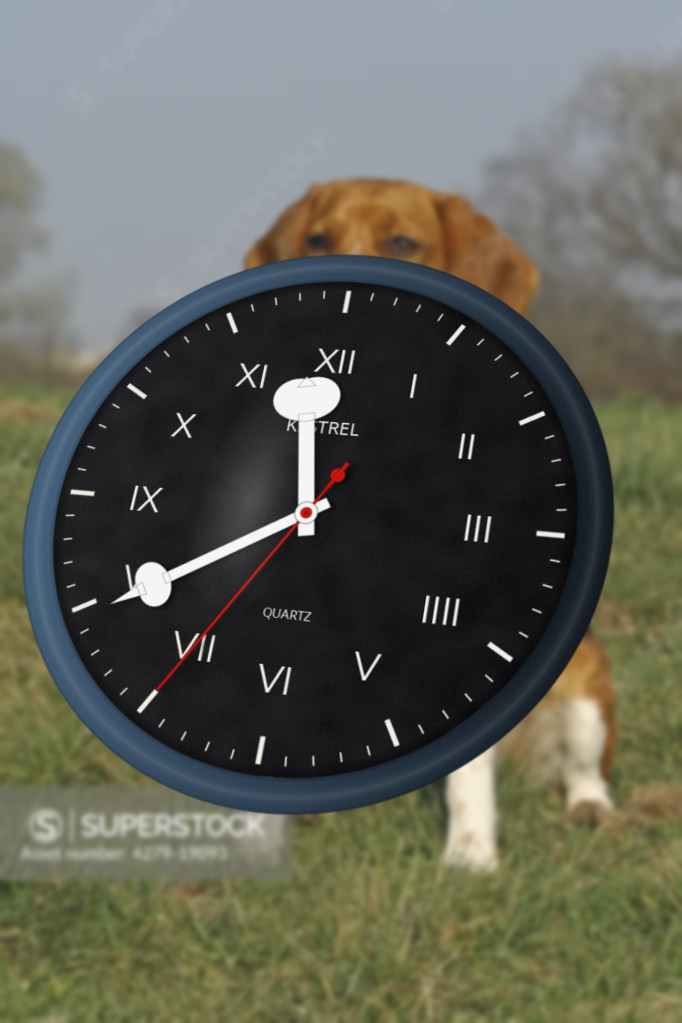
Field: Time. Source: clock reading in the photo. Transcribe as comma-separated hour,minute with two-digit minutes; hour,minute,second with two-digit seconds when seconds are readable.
11,39,35
